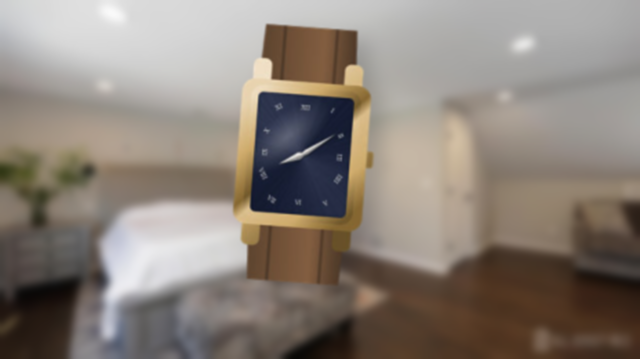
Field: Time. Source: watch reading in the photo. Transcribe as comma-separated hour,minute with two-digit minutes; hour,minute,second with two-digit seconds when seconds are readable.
8,09
